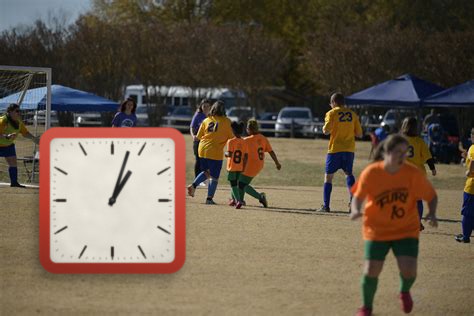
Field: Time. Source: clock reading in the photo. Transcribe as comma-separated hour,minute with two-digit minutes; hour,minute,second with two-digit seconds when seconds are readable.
1,03
